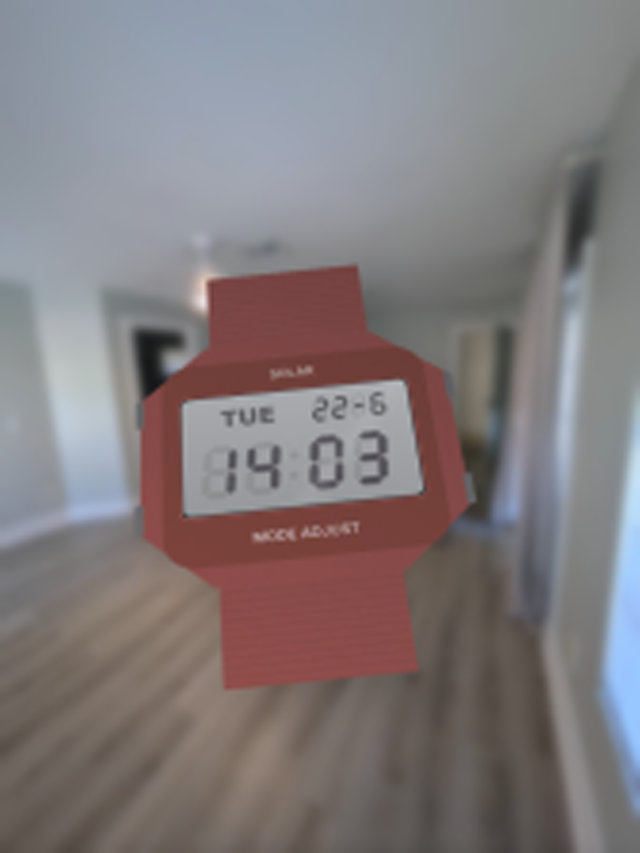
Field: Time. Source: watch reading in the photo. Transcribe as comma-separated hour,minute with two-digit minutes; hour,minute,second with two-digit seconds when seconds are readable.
14,03
